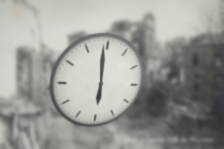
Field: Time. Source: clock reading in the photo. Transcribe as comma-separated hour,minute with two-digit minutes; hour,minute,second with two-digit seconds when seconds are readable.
5,59
